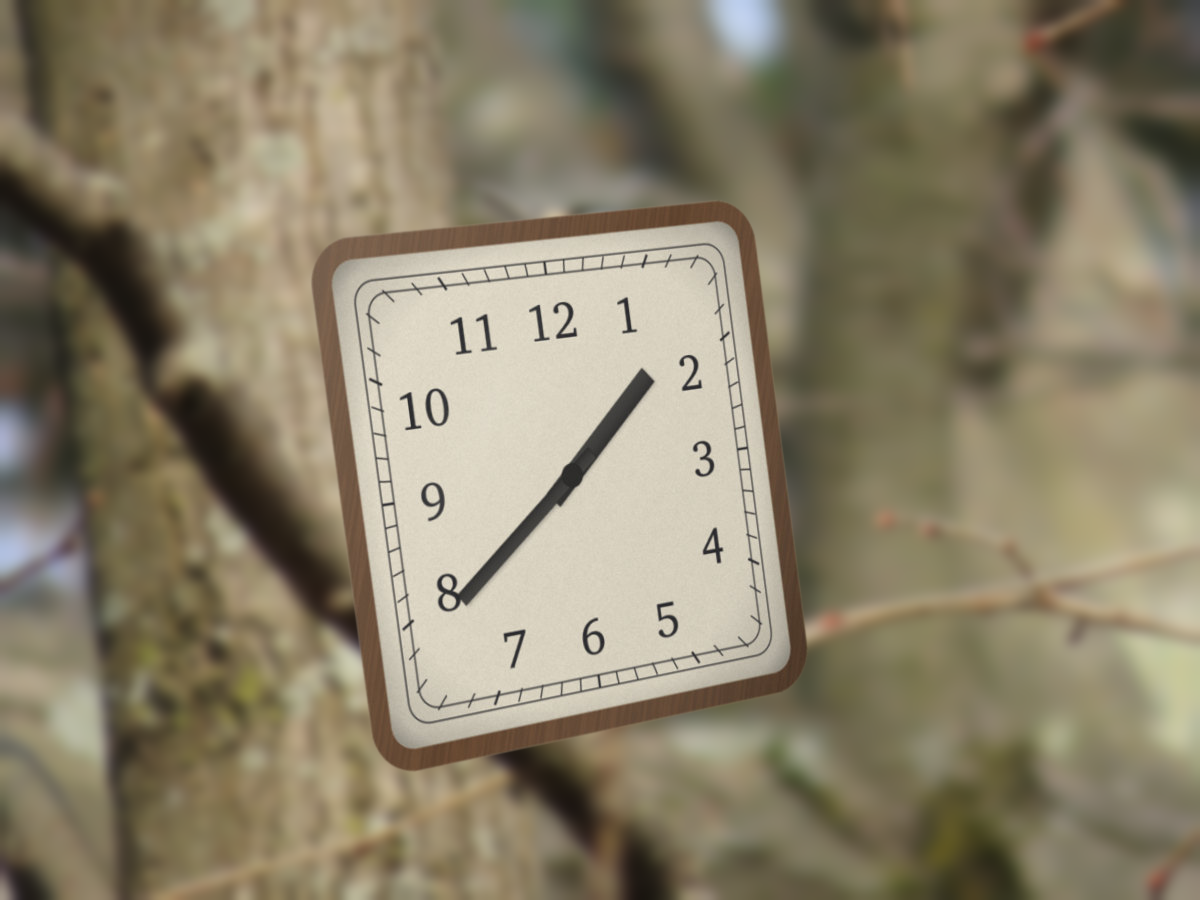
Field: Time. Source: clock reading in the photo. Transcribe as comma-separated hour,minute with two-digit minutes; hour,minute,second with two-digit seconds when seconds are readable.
1,39
